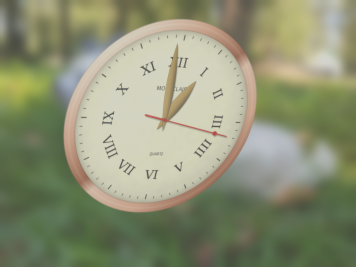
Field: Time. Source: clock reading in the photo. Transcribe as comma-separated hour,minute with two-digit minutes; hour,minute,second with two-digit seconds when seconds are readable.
12,59,17
